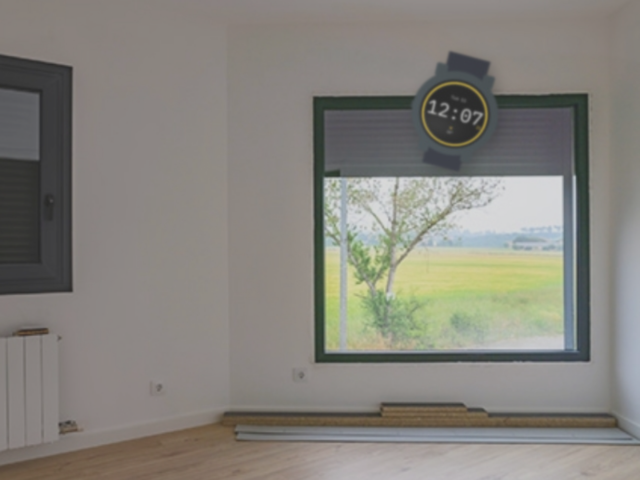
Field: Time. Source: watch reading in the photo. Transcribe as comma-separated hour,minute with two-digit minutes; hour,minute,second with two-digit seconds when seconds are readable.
12,07
